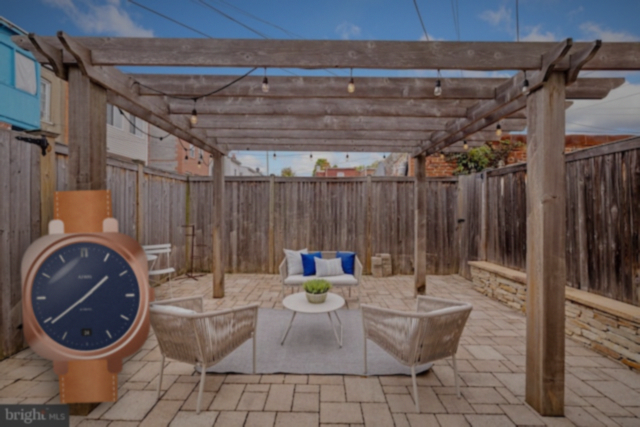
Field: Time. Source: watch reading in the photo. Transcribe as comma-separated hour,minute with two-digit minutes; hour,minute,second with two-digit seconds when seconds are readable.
1,39
